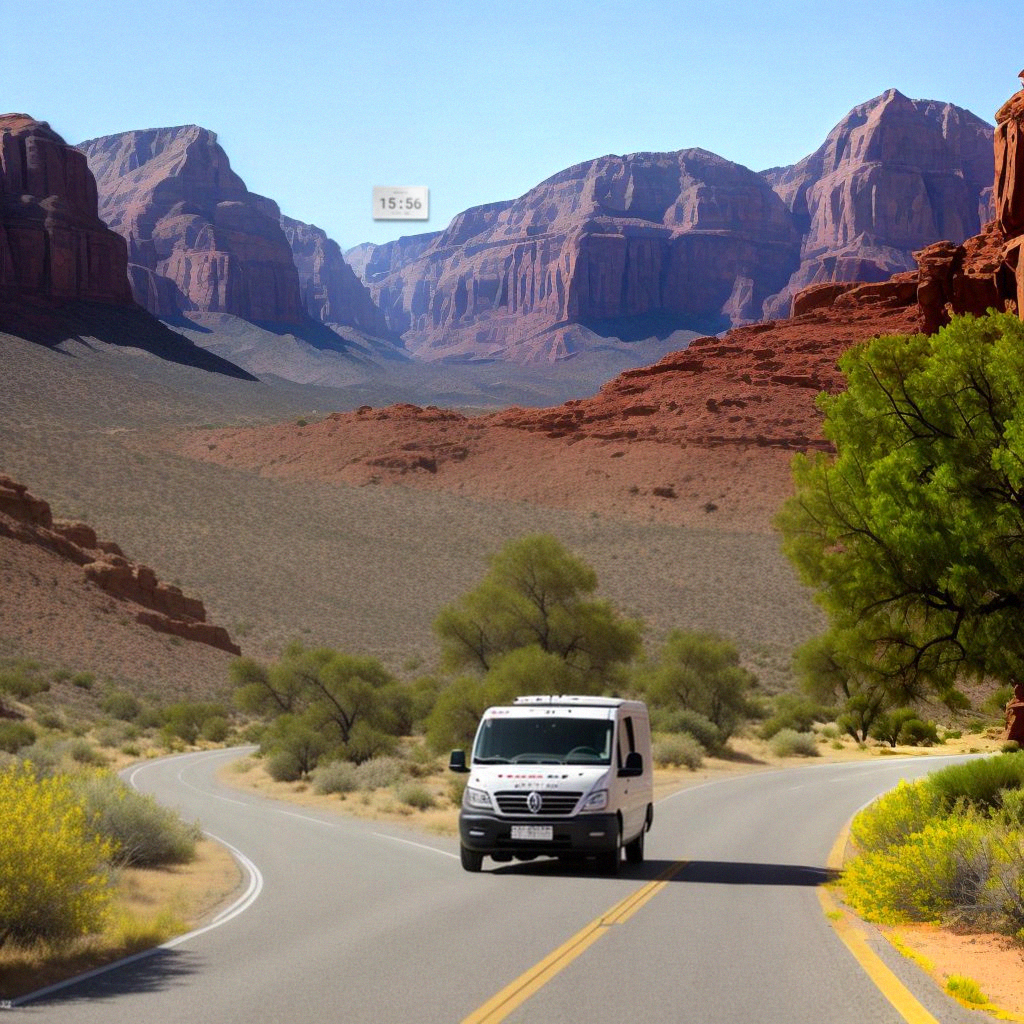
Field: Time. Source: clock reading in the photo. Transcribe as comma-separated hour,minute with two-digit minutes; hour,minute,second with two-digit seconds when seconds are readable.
15,56
